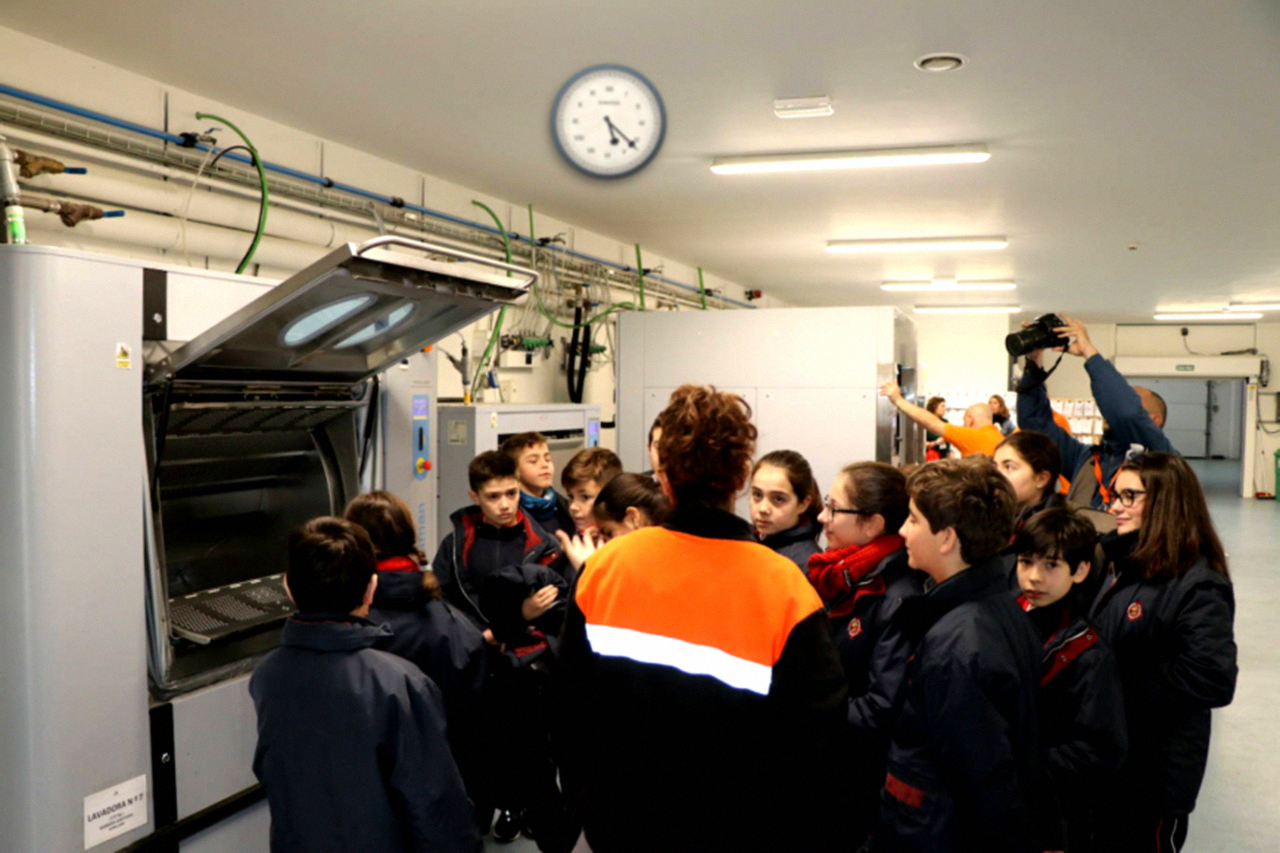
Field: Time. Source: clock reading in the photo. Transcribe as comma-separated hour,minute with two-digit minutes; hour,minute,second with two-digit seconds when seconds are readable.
5,22
